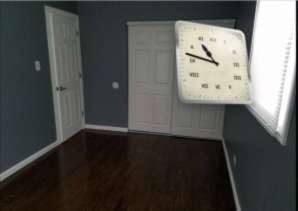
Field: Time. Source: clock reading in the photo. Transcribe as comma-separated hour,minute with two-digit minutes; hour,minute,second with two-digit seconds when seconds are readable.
10,47
